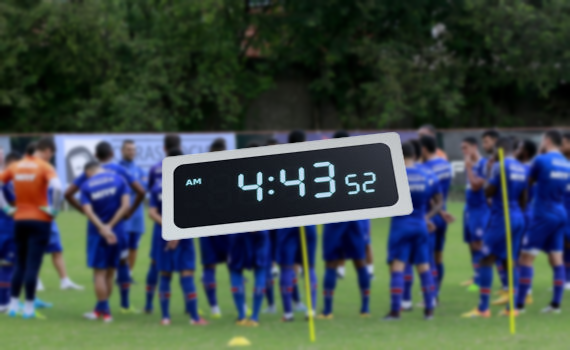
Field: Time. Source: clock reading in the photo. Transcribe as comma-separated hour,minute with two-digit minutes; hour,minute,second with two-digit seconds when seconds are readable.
4,43,52
